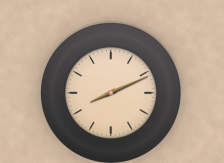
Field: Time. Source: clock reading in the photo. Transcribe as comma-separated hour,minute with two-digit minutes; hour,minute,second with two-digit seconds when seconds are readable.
8,11
